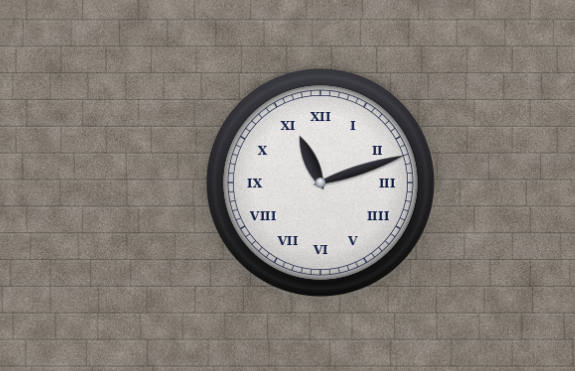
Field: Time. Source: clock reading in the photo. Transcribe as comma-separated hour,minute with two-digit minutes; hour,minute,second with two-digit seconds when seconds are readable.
11,12
